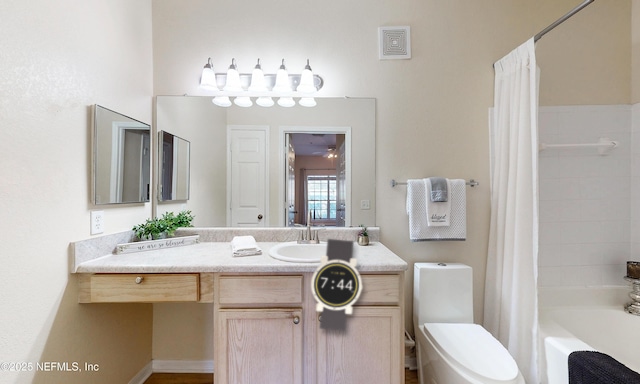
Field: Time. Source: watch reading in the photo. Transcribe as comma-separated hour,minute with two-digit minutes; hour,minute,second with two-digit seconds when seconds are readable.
7,44
